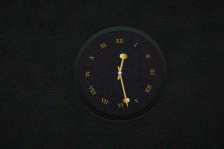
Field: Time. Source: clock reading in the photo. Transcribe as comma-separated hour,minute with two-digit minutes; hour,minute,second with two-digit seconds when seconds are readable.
12,28
